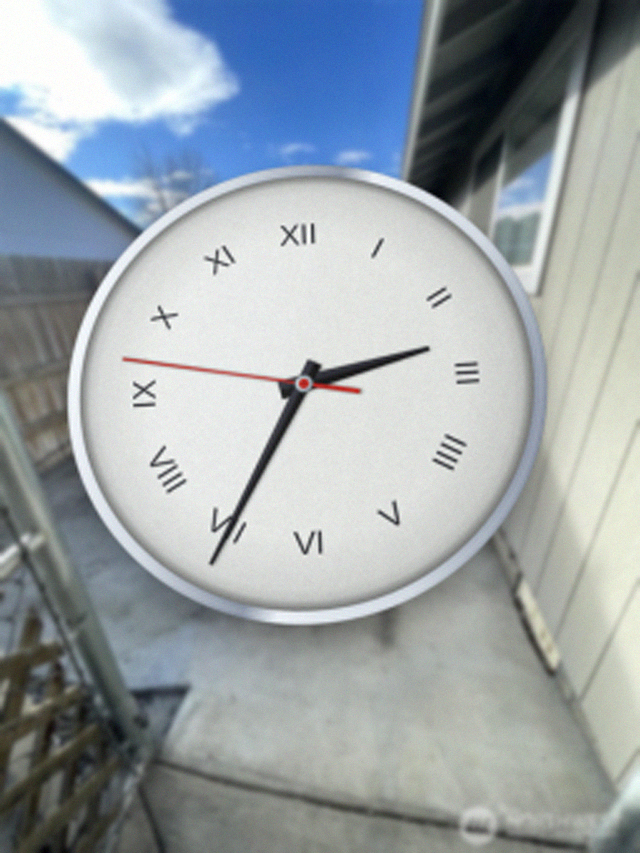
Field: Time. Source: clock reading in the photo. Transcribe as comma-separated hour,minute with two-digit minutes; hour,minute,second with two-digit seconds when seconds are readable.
2,34,47
